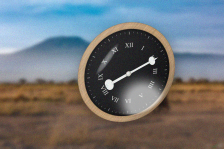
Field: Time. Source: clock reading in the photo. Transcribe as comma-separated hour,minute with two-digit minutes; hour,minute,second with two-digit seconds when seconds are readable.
8,11
